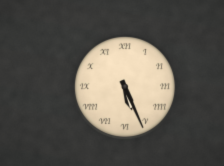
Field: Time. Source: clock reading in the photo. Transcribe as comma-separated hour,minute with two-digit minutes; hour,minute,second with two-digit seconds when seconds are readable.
5,26
